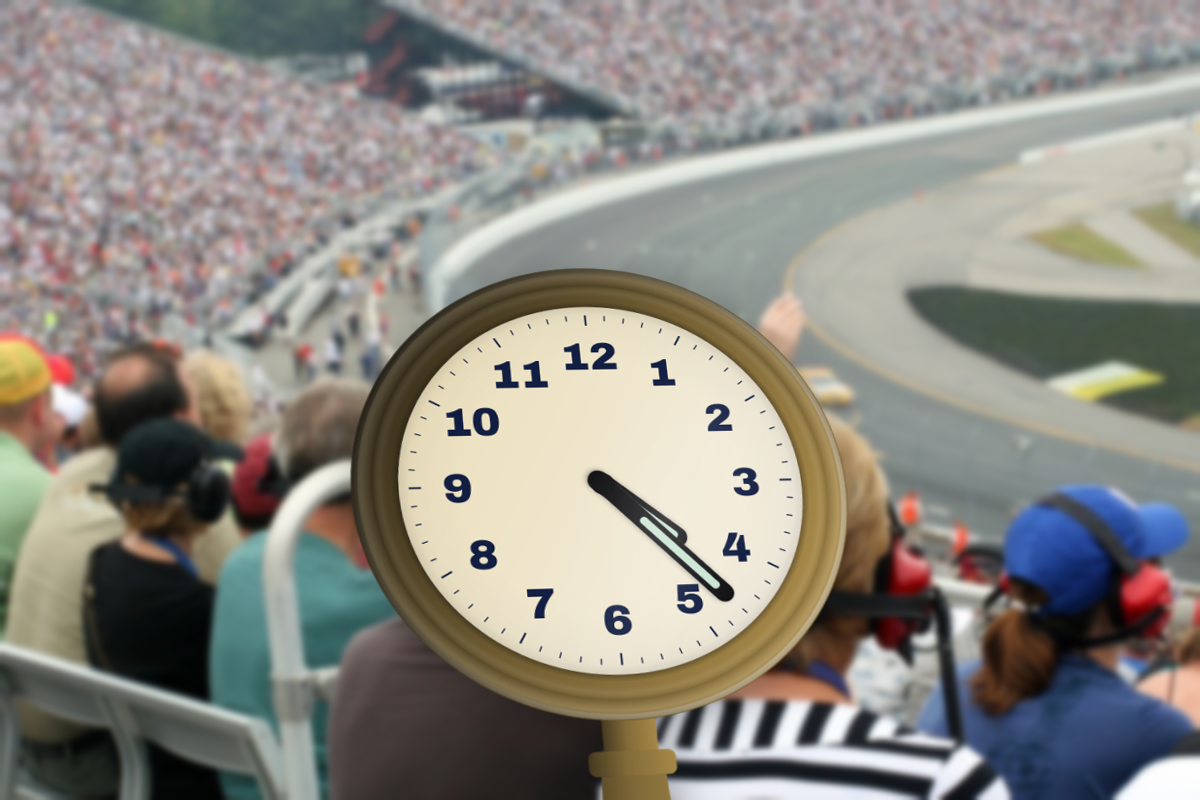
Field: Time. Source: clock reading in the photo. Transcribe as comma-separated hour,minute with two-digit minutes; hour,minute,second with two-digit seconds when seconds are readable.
4,23
